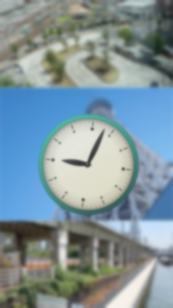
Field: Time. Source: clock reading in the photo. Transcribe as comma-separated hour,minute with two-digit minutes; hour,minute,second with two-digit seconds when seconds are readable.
9,03
